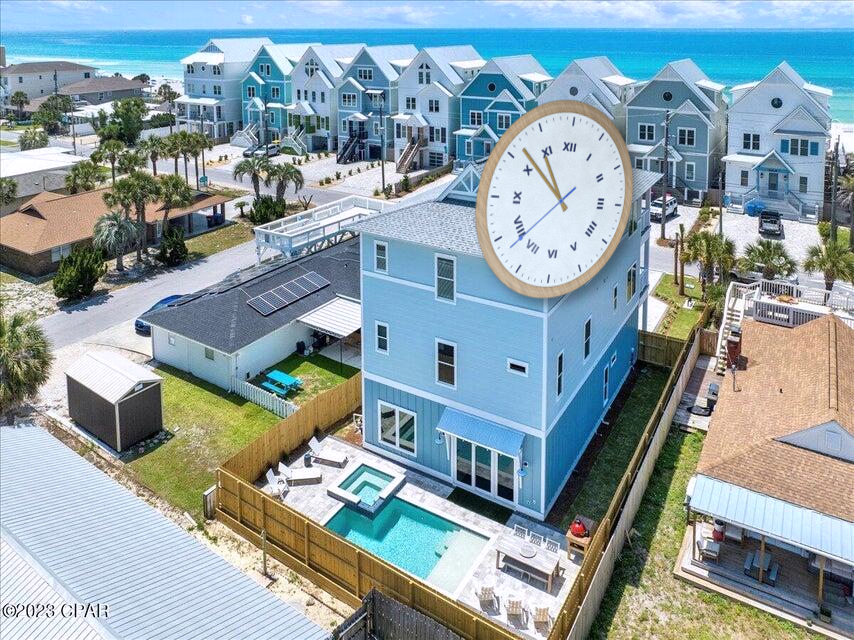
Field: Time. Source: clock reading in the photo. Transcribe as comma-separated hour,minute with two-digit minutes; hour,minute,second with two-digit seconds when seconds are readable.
10,51,38
